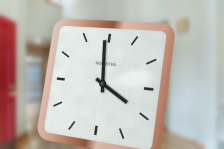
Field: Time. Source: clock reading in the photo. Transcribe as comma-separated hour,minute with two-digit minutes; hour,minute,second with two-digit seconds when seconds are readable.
3,59
